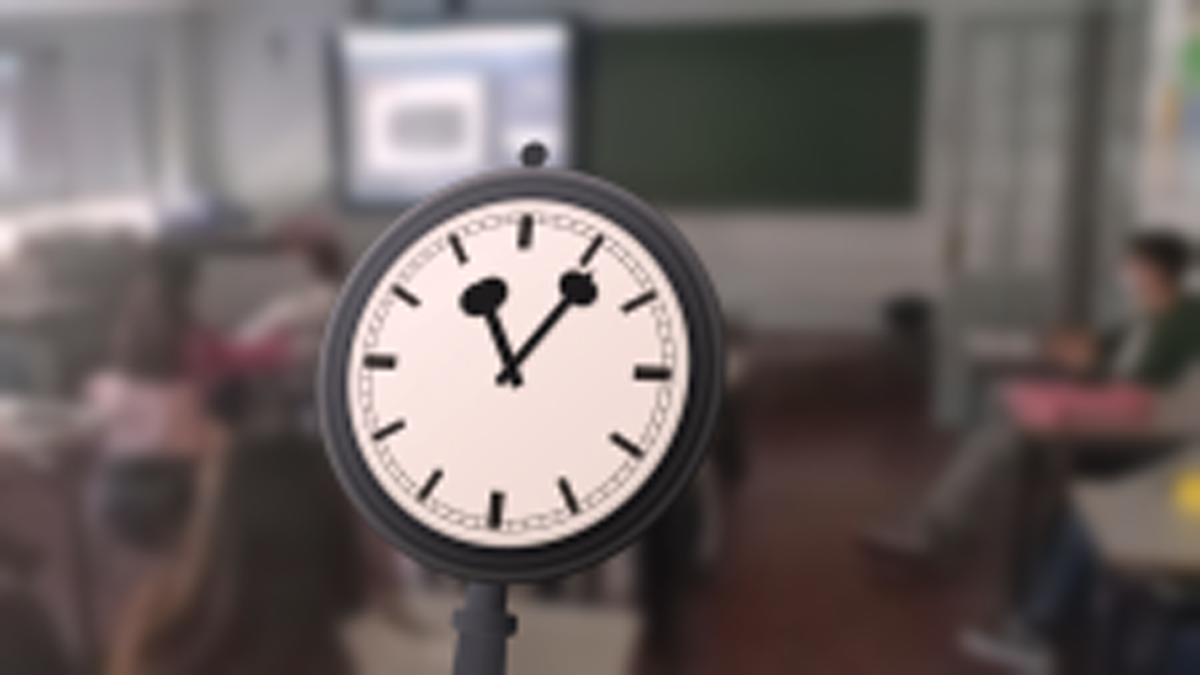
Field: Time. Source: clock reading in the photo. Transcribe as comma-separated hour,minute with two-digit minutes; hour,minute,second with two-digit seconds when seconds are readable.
11,06
